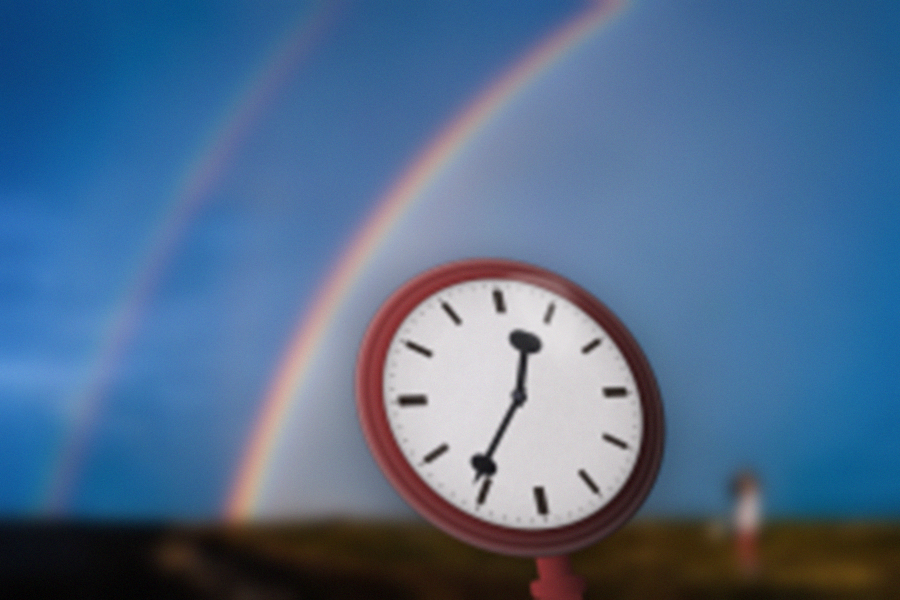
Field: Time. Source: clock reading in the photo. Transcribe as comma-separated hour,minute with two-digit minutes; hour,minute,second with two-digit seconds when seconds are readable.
12,36
